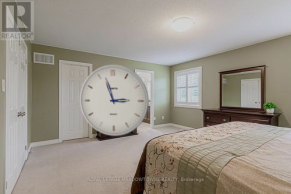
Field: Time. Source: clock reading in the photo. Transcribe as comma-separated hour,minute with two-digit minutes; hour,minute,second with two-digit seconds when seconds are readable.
2,57
